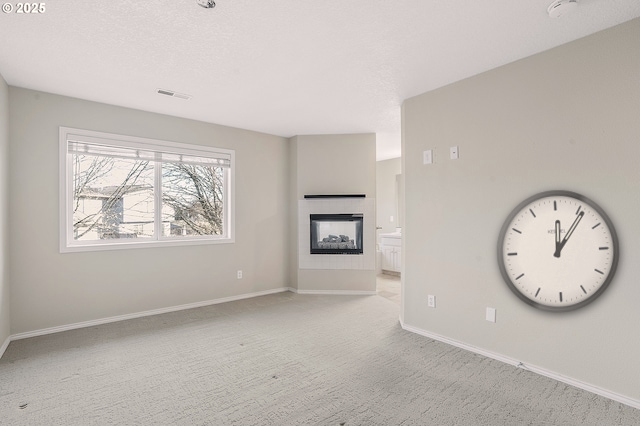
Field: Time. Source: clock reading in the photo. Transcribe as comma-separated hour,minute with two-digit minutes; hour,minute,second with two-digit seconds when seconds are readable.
12,06
